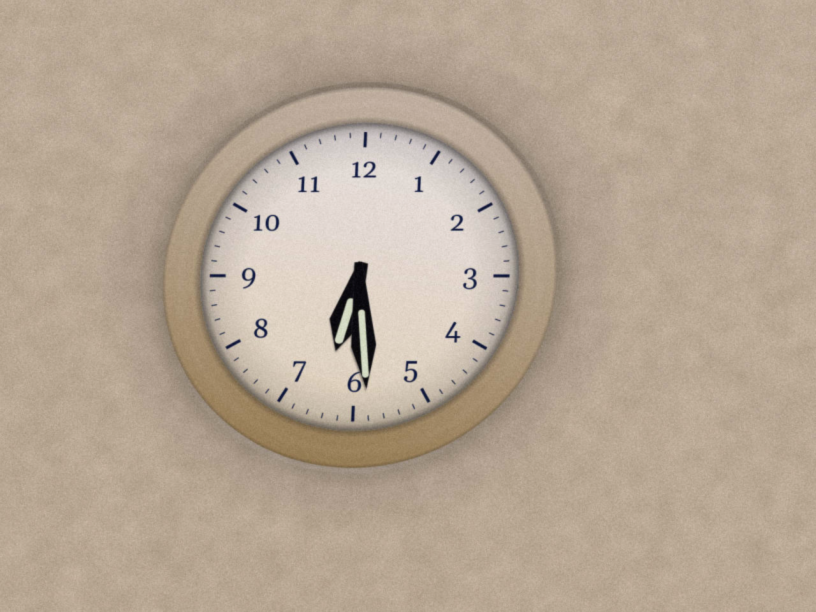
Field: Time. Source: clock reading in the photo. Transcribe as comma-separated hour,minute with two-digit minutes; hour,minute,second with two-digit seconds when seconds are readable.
6,29
